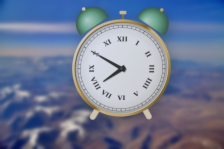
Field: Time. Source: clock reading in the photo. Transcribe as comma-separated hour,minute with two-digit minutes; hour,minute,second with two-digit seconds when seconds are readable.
7,50
